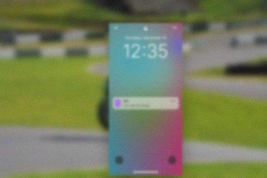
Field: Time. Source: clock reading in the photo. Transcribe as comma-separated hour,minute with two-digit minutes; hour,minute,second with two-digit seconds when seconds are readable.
12,35
